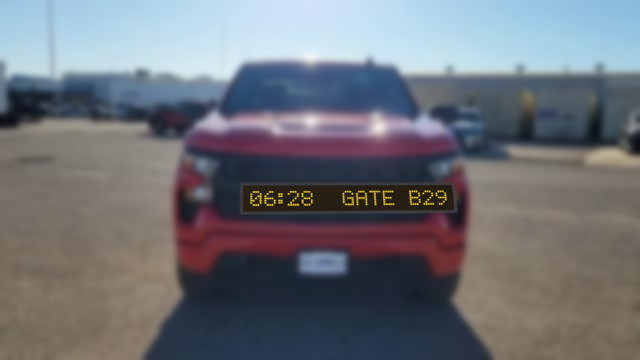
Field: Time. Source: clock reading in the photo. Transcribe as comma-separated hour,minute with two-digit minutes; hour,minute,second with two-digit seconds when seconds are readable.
6,28
